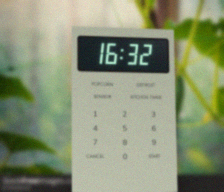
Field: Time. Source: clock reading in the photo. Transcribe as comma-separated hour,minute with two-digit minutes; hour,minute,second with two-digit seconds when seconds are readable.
16,32
